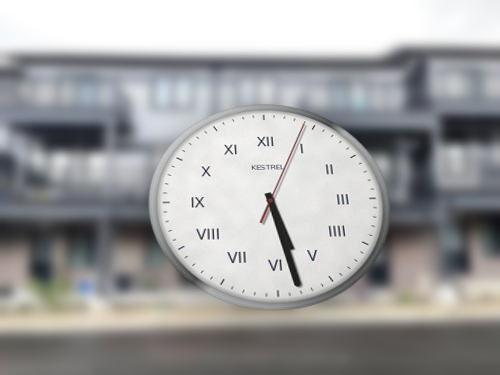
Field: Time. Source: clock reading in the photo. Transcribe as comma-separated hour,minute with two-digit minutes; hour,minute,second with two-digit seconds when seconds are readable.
5,28,04
